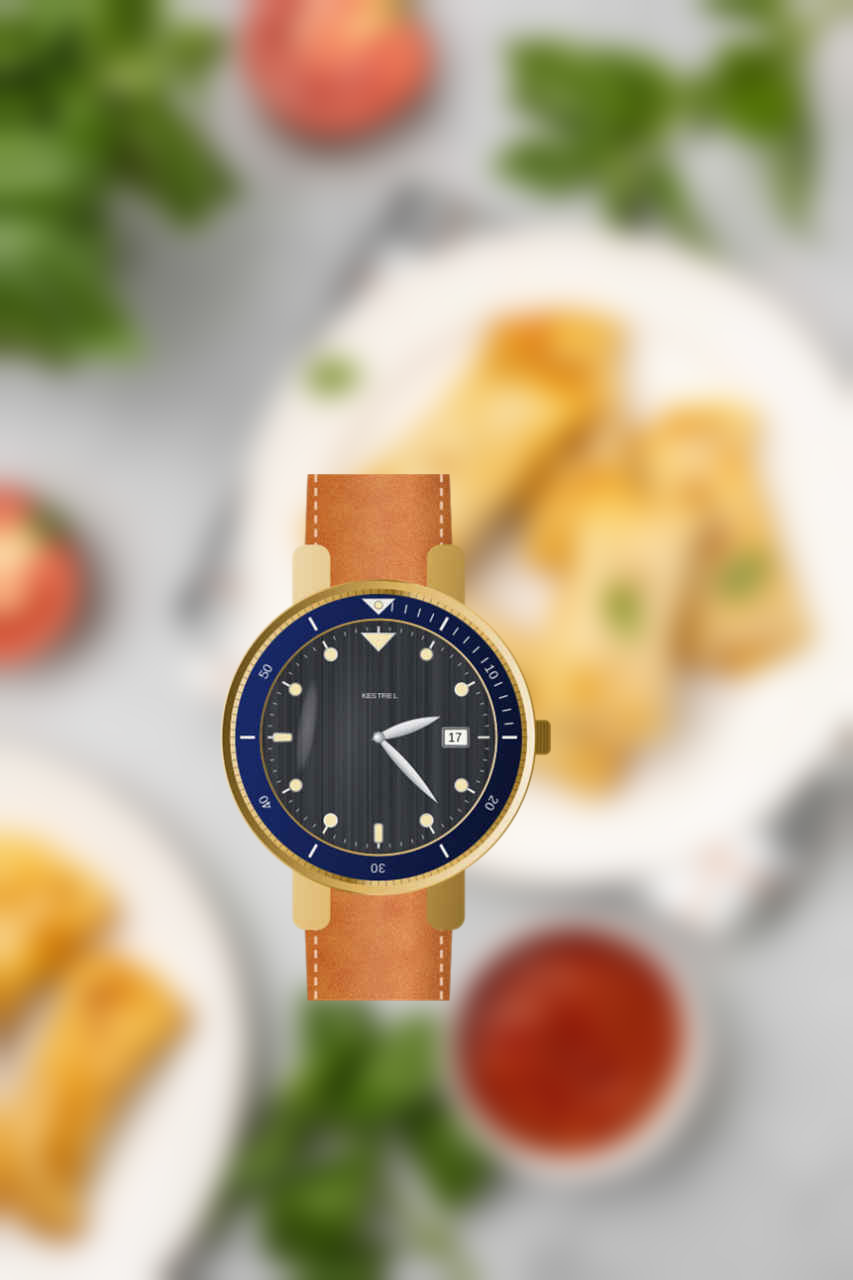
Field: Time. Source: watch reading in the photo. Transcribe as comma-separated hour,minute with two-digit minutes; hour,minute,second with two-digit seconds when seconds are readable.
2,23
